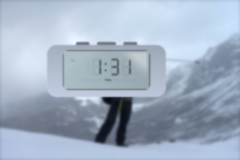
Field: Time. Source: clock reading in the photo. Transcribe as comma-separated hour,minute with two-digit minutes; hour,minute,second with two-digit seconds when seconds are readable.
1,31
